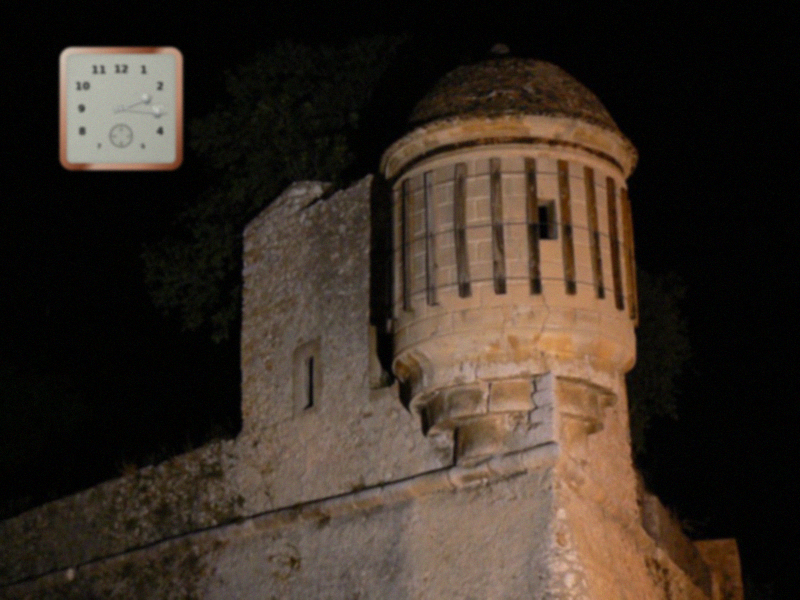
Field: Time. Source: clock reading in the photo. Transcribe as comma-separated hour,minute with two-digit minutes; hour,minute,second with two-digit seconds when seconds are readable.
2,16
